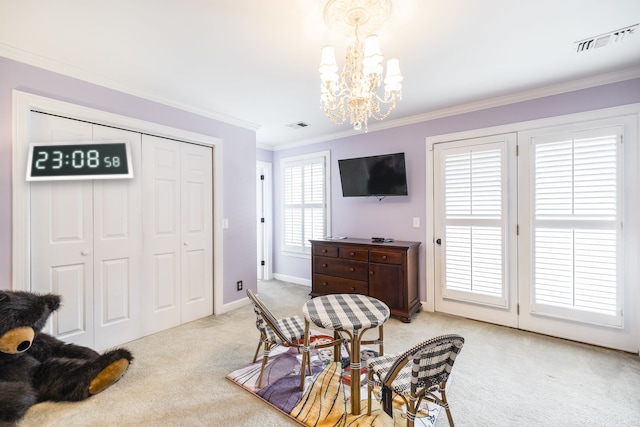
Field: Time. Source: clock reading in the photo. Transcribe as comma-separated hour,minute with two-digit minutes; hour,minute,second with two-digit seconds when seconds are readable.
23,08,58
